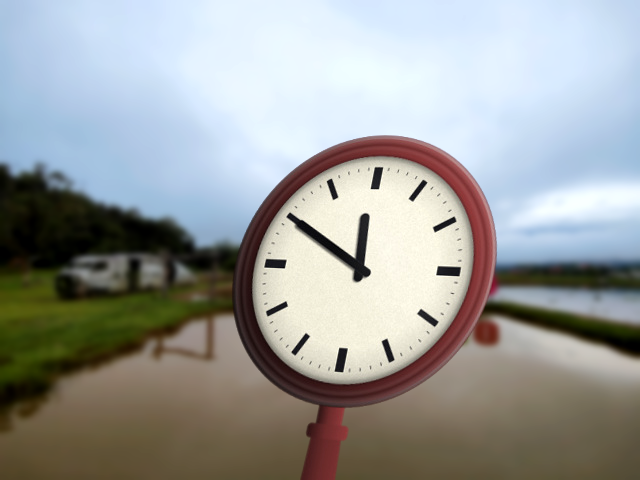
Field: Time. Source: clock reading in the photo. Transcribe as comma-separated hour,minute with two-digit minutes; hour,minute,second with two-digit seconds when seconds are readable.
11,50
